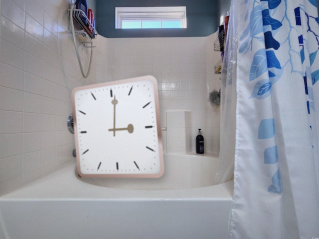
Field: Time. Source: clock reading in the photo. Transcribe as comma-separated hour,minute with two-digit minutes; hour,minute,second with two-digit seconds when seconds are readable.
3,01
